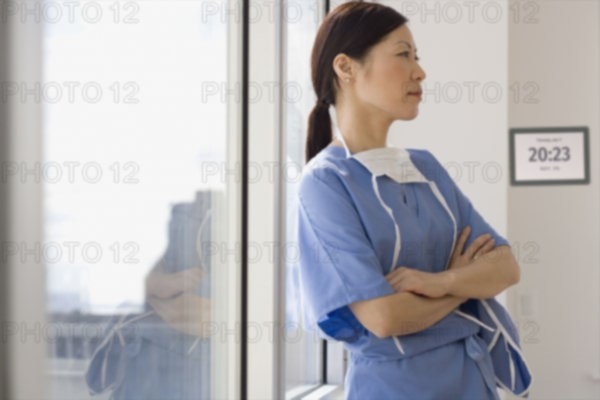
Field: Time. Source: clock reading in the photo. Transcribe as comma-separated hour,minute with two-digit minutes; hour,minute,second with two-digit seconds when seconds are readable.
20,23
